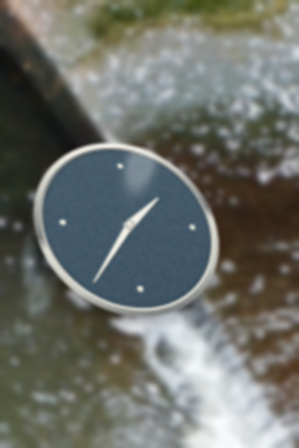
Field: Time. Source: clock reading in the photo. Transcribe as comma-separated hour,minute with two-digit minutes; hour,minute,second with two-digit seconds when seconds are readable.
1,36
